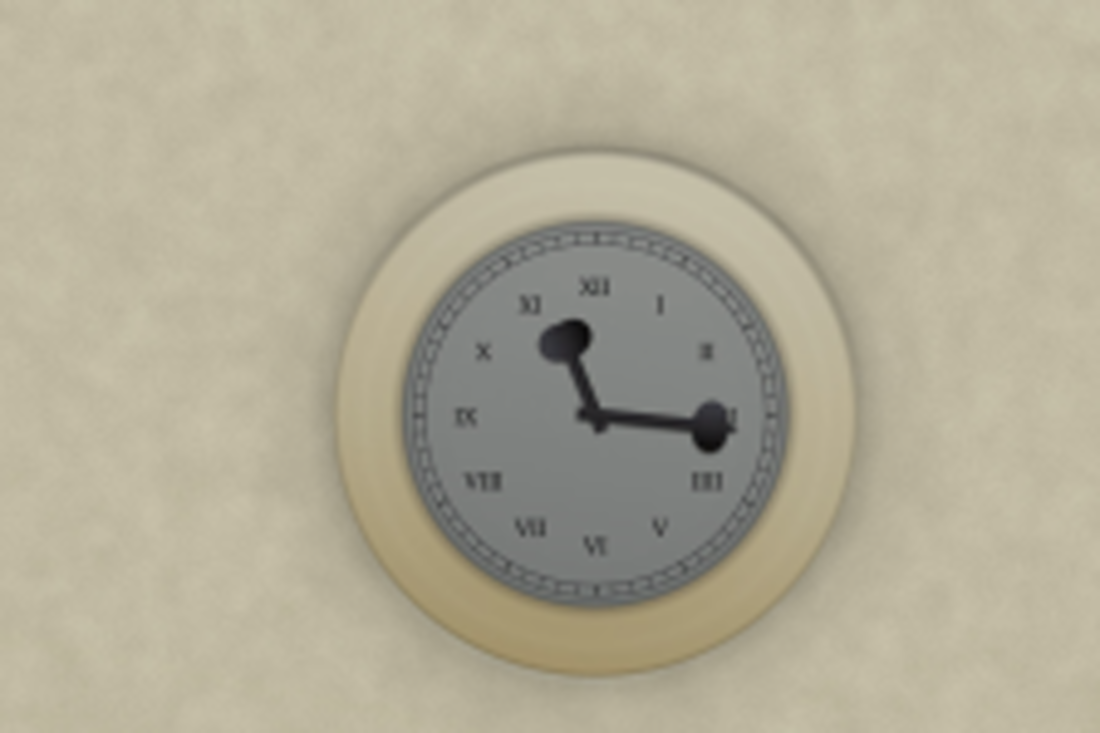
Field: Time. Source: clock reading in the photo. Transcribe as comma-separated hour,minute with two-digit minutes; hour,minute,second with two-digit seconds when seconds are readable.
11,16
